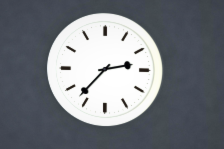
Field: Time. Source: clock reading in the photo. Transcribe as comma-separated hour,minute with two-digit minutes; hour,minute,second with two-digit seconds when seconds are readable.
2,37
